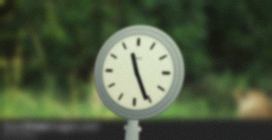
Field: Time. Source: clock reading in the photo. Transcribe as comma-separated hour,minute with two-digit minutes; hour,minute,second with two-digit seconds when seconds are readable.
11,26
